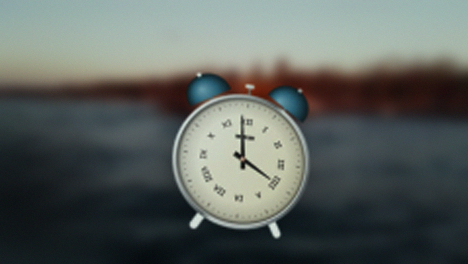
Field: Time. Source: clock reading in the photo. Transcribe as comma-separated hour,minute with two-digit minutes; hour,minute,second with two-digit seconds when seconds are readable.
3,59
